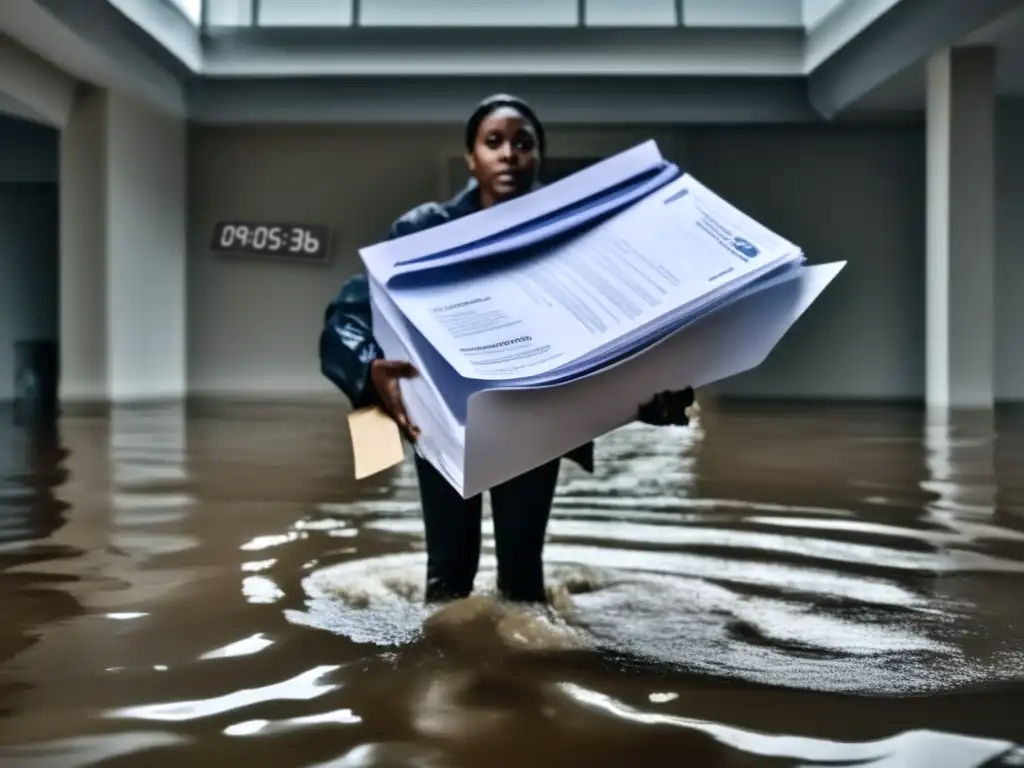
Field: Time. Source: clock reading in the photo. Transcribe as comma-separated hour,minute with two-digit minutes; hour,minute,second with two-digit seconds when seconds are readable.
9,05,36
